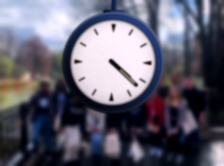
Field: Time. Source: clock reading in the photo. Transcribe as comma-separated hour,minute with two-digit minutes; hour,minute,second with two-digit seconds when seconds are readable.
4,22
